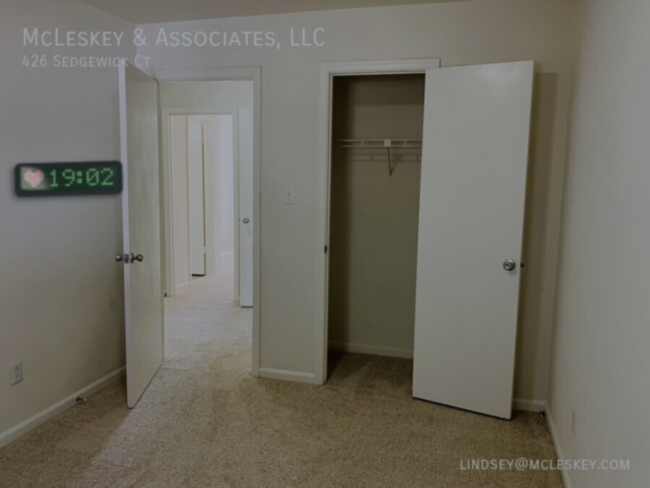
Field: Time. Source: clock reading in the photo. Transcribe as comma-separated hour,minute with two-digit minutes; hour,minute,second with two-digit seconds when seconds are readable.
19,02
